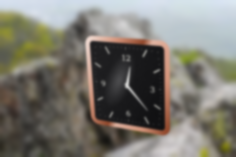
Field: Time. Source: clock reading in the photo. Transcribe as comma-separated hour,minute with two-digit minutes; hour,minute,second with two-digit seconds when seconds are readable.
12,23
